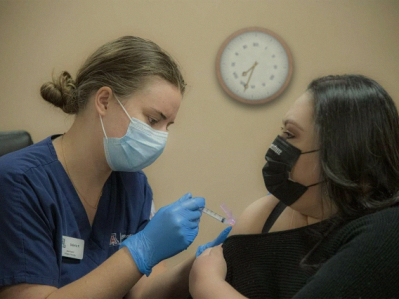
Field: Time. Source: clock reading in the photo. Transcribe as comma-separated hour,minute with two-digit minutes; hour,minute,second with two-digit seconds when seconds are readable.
7,33
